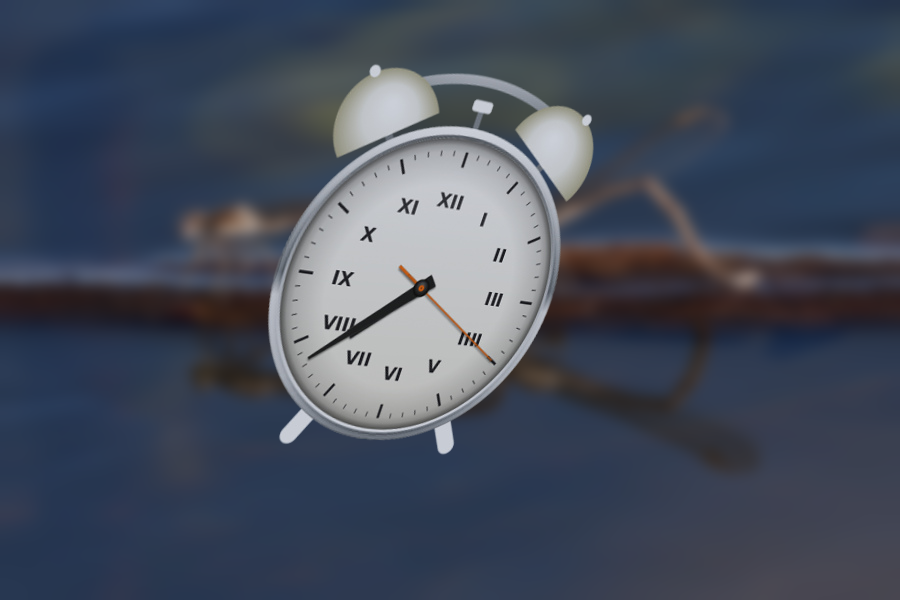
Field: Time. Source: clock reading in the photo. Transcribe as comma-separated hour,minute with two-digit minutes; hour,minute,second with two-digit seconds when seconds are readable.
7,38,20
